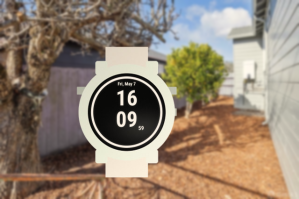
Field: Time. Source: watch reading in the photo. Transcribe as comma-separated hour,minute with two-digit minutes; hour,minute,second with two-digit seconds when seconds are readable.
16,09
